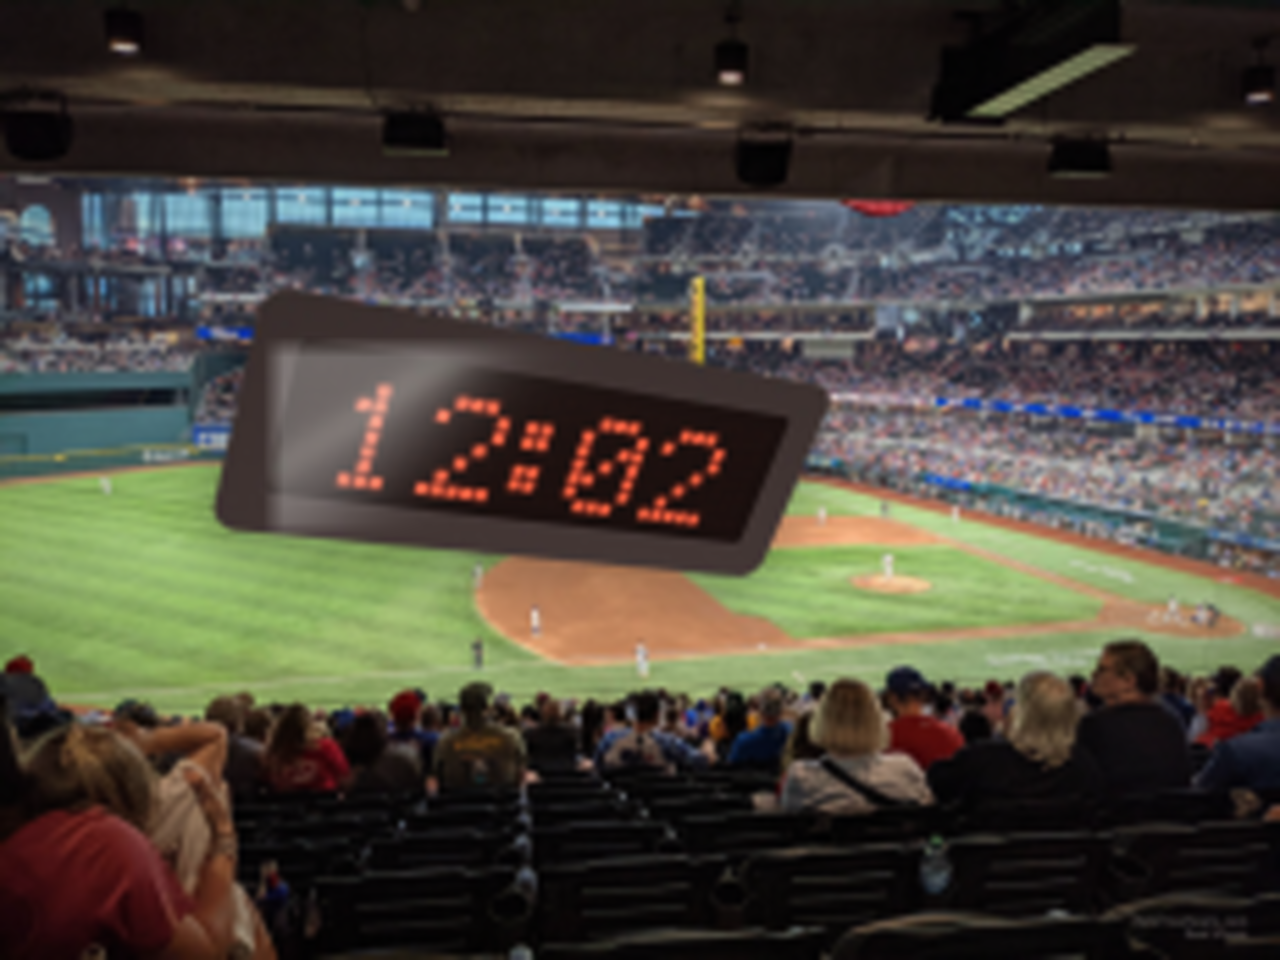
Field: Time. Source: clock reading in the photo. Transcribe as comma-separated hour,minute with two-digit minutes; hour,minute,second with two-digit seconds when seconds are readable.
12,02
